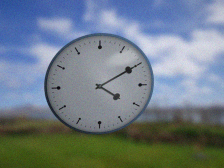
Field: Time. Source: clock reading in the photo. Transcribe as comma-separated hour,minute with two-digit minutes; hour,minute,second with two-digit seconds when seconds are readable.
4,10
